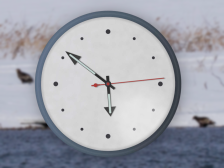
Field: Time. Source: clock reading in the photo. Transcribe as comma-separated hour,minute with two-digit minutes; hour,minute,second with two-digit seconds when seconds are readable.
5,51,14
